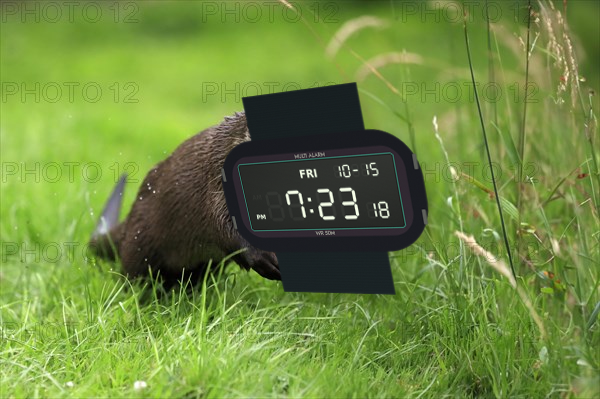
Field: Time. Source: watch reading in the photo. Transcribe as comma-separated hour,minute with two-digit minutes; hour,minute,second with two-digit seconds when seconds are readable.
7,23,18
